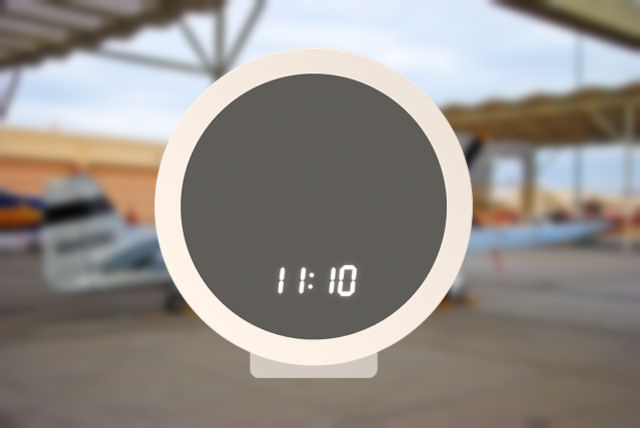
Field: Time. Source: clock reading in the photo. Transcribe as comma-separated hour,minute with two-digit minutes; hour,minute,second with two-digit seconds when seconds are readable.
11,10
